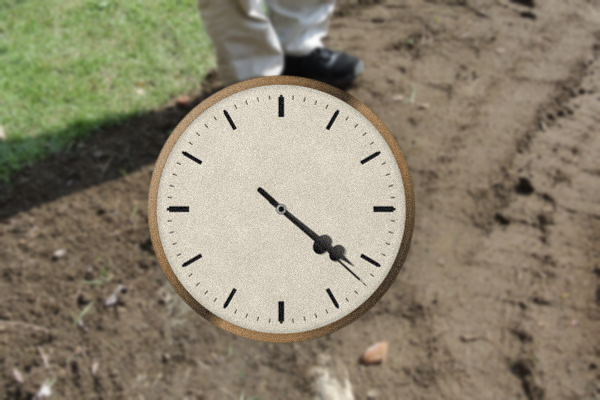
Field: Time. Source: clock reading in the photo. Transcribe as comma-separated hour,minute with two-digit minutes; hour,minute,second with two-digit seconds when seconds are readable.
4,21,22
